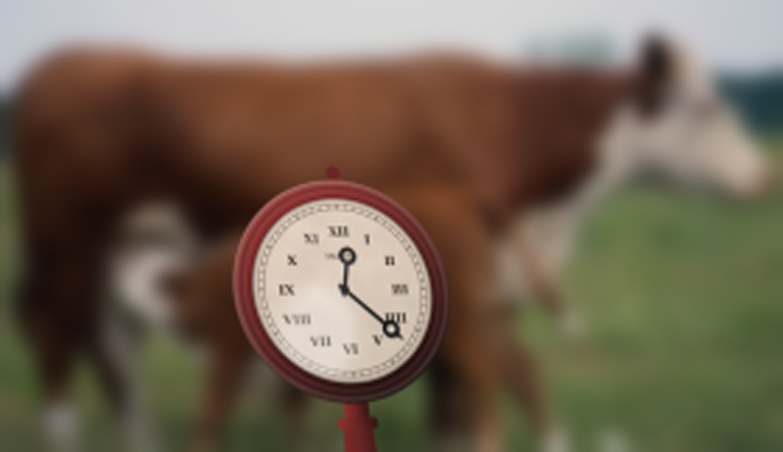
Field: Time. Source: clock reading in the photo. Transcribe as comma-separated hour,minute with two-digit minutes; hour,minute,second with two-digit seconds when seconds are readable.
12,22
